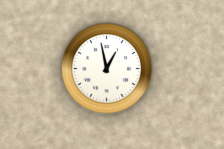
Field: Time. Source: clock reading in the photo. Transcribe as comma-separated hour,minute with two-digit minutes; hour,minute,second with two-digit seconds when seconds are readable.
12,58
